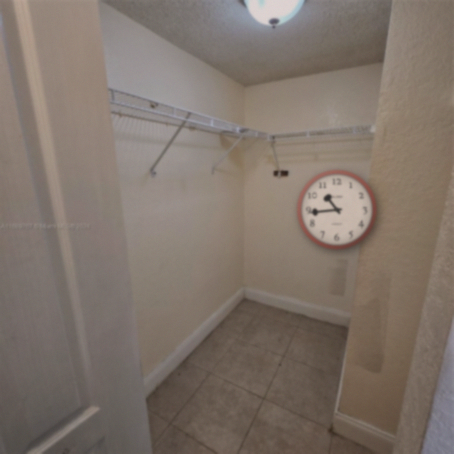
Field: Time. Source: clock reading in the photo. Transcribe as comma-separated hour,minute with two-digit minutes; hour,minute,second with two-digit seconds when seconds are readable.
10,44
